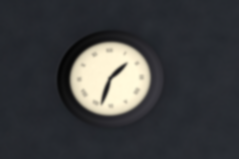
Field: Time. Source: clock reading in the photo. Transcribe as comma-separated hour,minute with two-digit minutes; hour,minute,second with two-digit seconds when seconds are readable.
1,33
